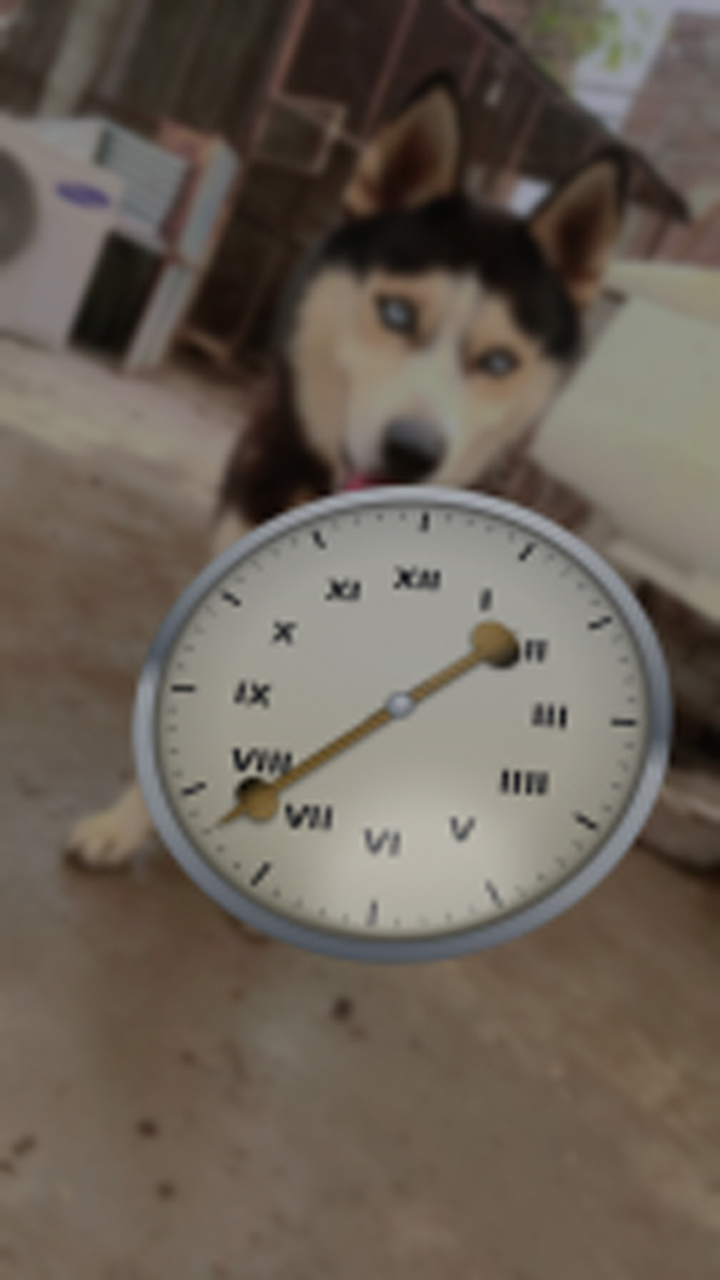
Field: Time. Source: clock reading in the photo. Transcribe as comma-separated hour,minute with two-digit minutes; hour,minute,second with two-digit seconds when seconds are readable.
1,38
